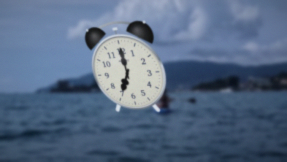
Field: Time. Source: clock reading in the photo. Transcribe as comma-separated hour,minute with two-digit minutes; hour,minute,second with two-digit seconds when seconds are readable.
7,00
